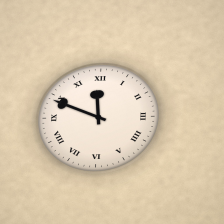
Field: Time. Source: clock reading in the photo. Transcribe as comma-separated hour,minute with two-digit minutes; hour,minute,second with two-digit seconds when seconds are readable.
11,49
